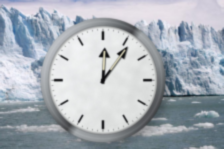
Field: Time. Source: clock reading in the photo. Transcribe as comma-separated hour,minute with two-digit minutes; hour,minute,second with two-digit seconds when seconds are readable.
12,06
